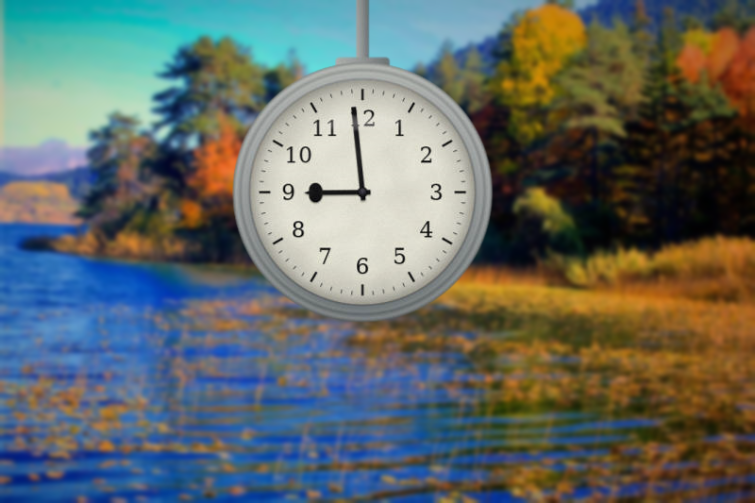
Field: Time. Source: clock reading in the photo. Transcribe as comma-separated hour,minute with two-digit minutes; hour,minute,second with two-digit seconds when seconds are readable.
8,59
